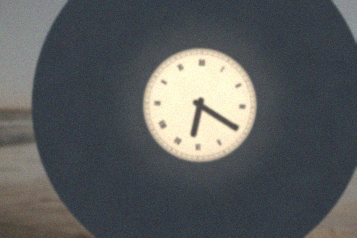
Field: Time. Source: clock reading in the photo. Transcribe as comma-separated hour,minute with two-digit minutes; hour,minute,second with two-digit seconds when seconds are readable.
6,20
